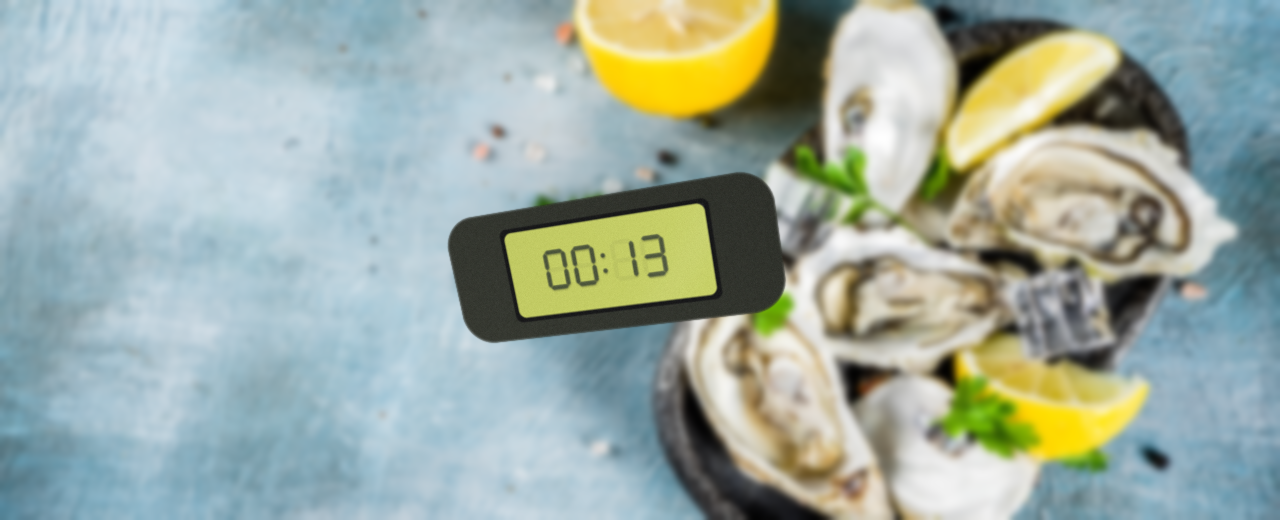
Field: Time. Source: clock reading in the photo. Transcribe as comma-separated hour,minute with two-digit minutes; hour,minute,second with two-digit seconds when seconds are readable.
0,13
